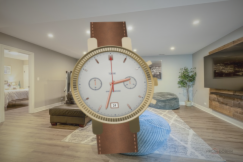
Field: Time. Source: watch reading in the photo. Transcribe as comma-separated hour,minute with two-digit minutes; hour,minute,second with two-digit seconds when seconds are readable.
2,33
